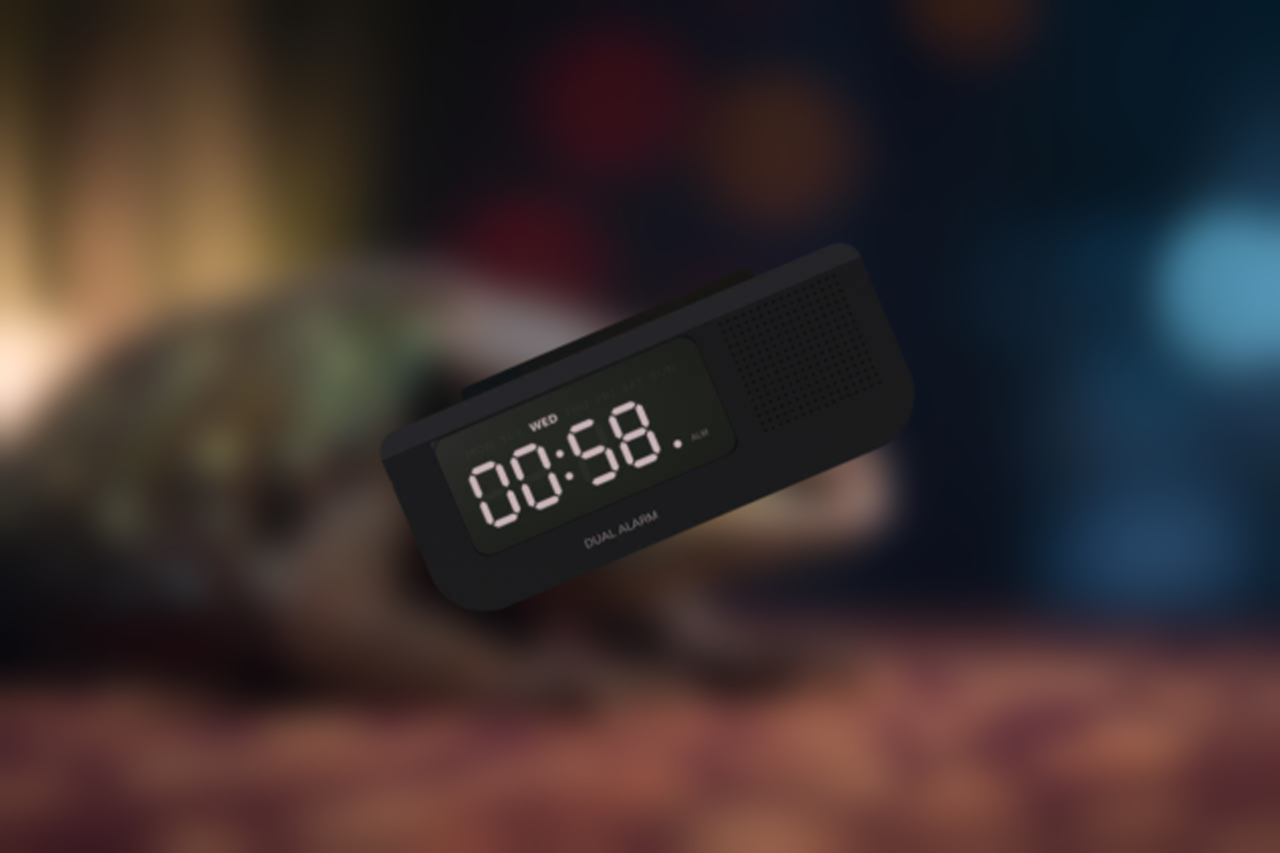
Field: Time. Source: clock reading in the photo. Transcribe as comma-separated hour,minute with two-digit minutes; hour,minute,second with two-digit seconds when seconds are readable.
0,58
